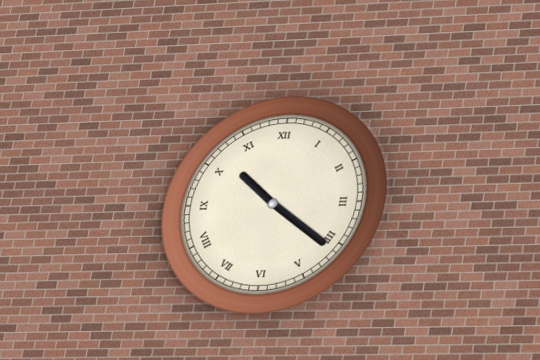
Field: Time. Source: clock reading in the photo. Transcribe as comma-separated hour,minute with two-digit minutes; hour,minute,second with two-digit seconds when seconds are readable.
10,21
